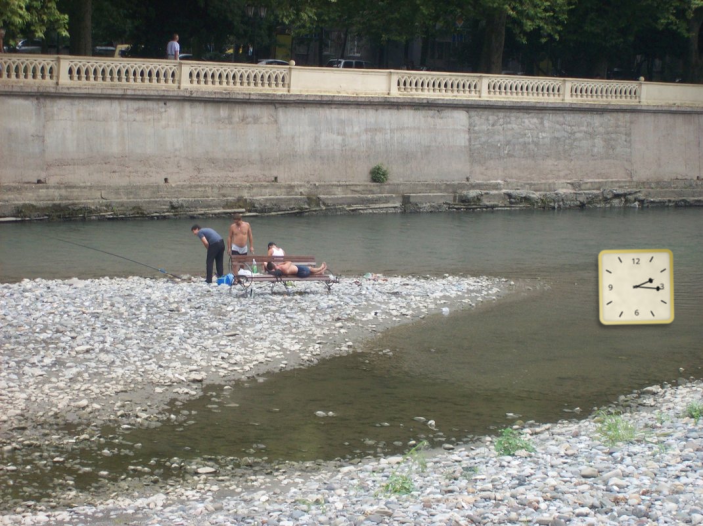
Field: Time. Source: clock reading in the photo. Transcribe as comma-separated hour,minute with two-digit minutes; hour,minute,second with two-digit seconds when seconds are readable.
2,16
